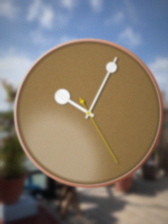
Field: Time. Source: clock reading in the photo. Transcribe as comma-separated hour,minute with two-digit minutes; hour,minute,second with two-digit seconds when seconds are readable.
10,04,25
